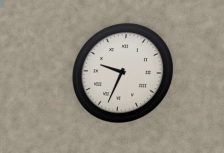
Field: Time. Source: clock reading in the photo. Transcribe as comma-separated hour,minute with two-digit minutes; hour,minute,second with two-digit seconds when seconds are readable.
9,33
